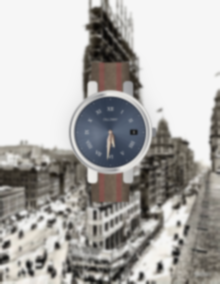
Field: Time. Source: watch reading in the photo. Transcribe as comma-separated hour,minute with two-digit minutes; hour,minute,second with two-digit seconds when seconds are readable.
5,31
